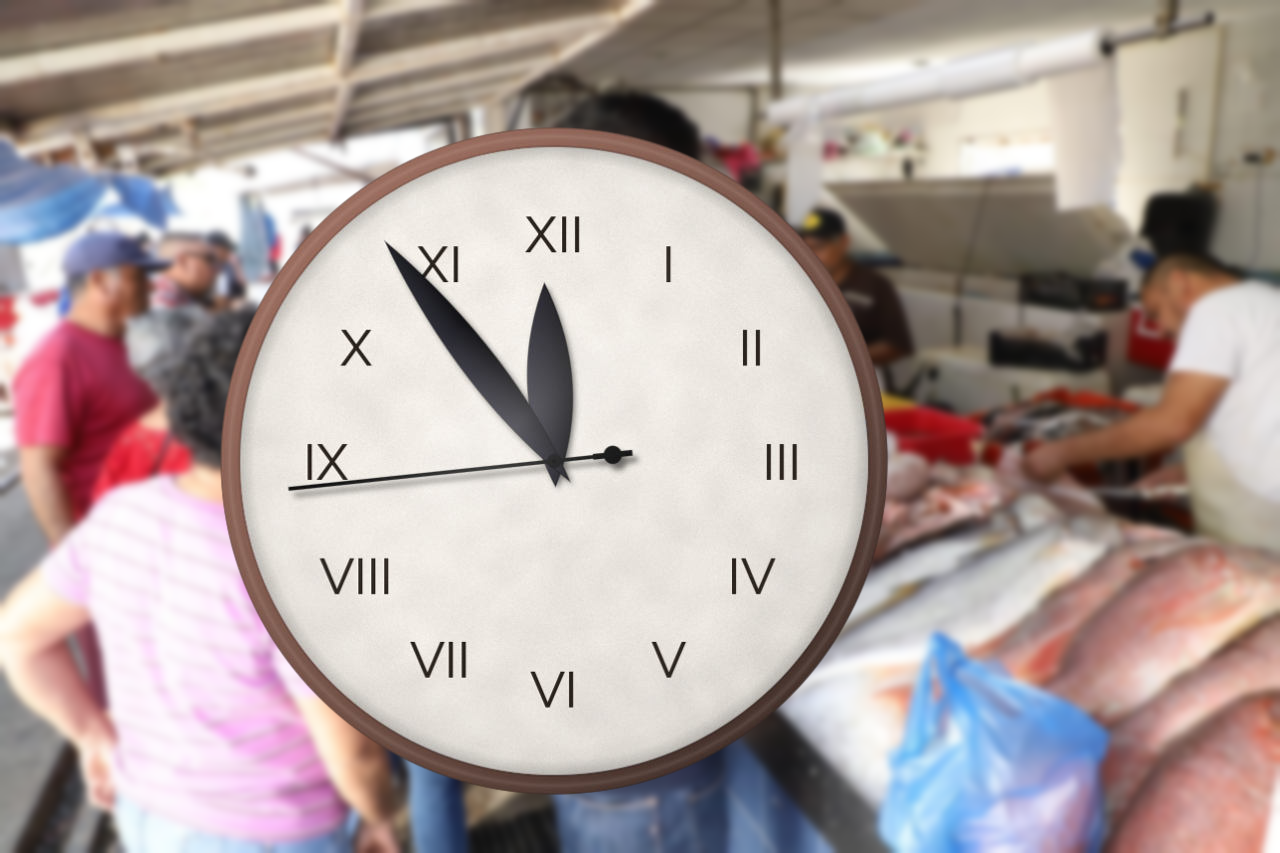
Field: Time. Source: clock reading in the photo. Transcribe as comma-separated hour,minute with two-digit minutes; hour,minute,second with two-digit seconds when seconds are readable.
11,53,44
